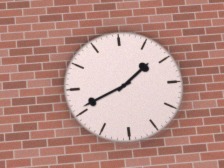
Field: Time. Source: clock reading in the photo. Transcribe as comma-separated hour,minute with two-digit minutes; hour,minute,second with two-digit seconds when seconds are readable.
1,41
